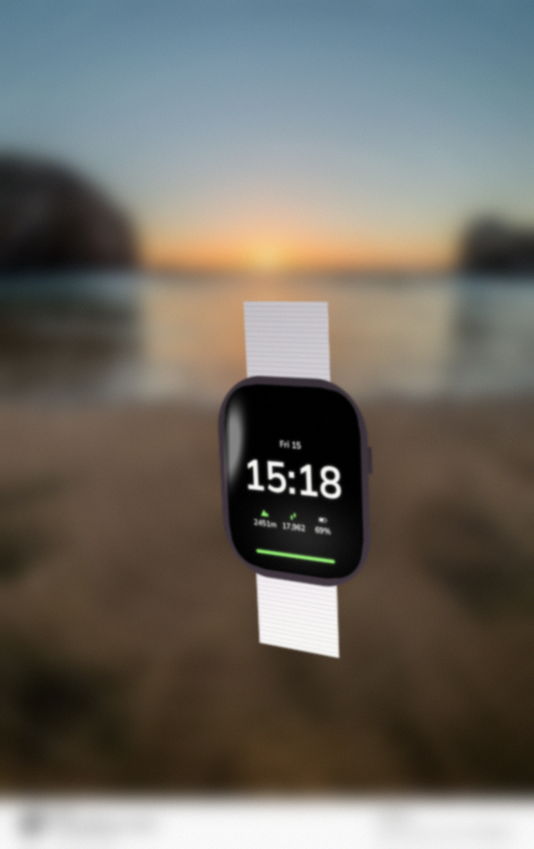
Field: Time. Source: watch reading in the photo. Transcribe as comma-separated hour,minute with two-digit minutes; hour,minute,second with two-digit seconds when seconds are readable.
15,18
